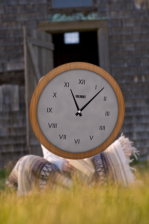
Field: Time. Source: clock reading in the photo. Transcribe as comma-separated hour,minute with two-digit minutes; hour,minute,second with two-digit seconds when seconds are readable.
11,07
